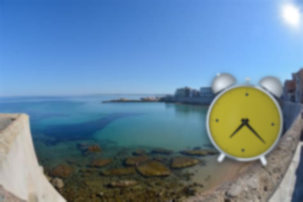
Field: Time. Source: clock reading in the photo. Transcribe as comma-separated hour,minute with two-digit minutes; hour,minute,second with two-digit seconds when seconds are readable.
7,22
